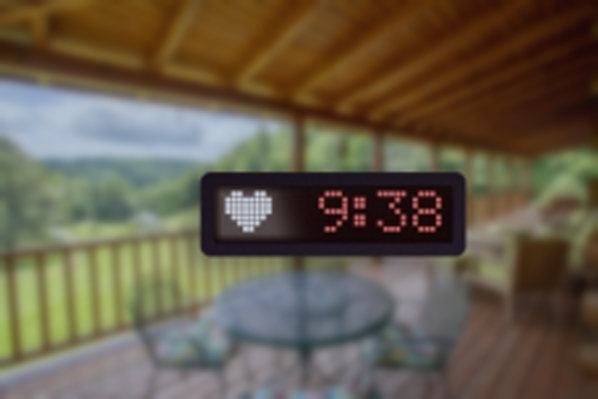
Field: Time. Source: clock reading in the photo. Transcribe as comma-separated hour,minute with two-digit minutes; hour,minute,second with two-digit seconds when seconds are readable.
9,38
